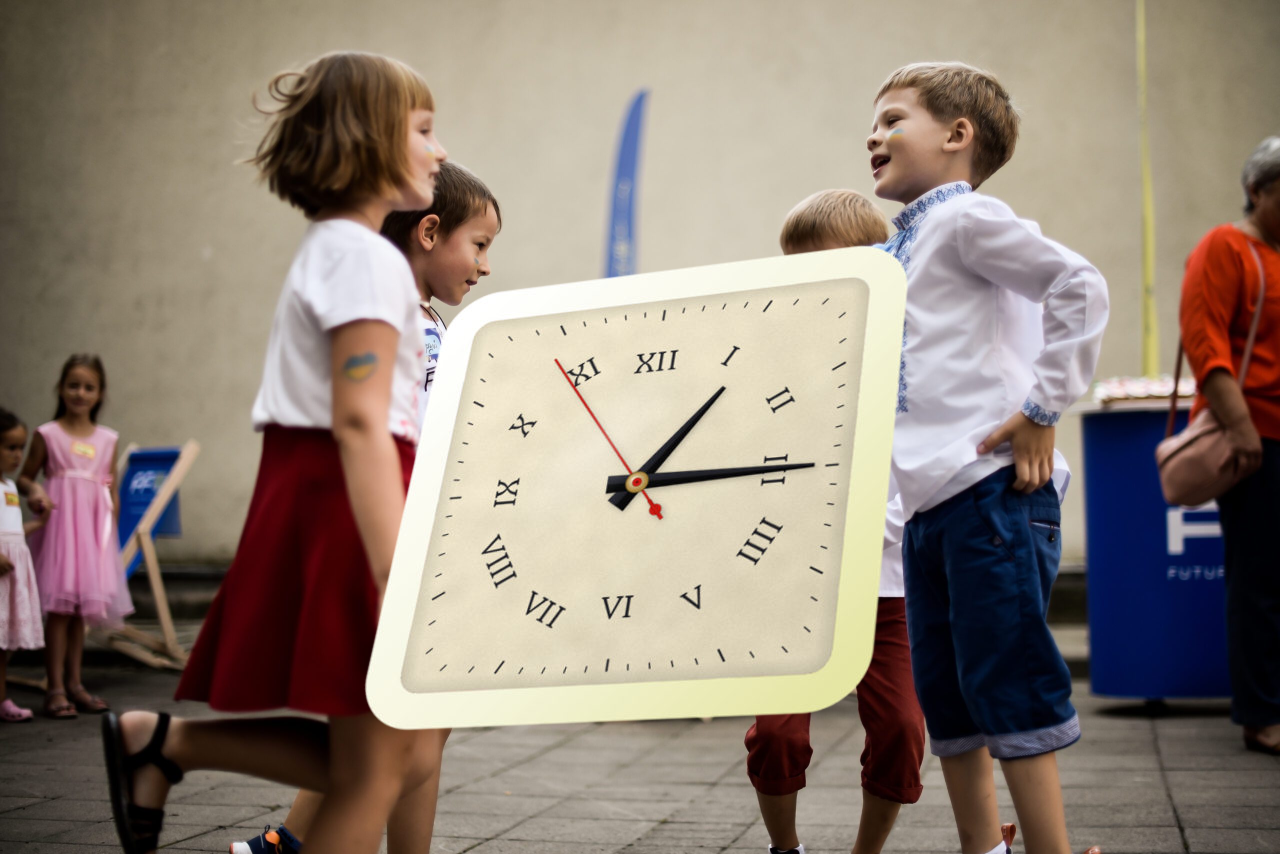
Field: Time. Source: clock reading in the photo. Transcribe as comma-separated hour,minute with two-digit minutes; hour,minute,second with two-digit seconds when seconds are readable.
1,14,54
